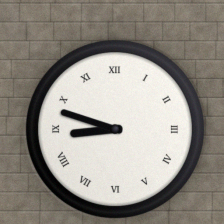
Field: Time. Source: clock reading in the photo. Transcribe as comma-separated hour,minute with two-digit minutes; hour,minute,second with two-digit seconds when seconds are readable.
8,48
